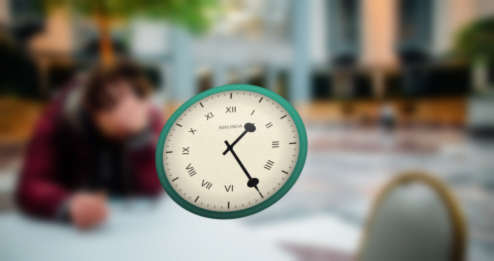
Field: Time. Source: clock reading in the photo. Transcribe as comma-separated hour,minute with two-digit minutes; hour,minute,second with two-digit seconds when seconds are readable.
1,25
